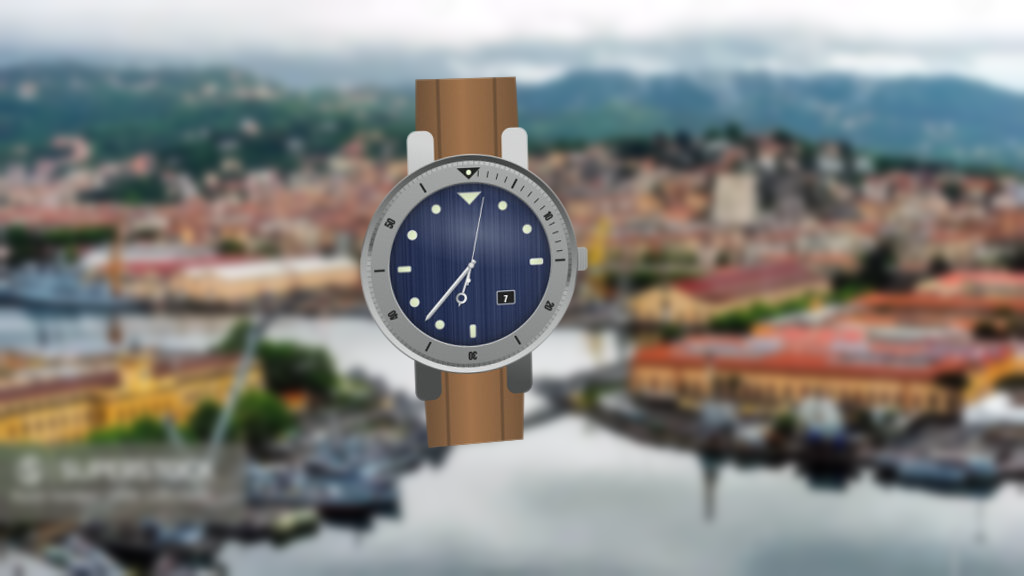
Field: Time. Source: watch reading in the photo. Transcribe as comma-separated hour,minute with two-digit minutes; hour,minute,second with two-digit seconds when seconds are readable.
6,37,02
